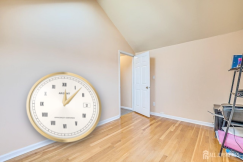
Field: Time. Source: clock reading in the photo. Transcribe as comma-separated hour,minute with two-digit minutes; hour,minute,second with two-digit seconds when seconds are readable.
12,07
